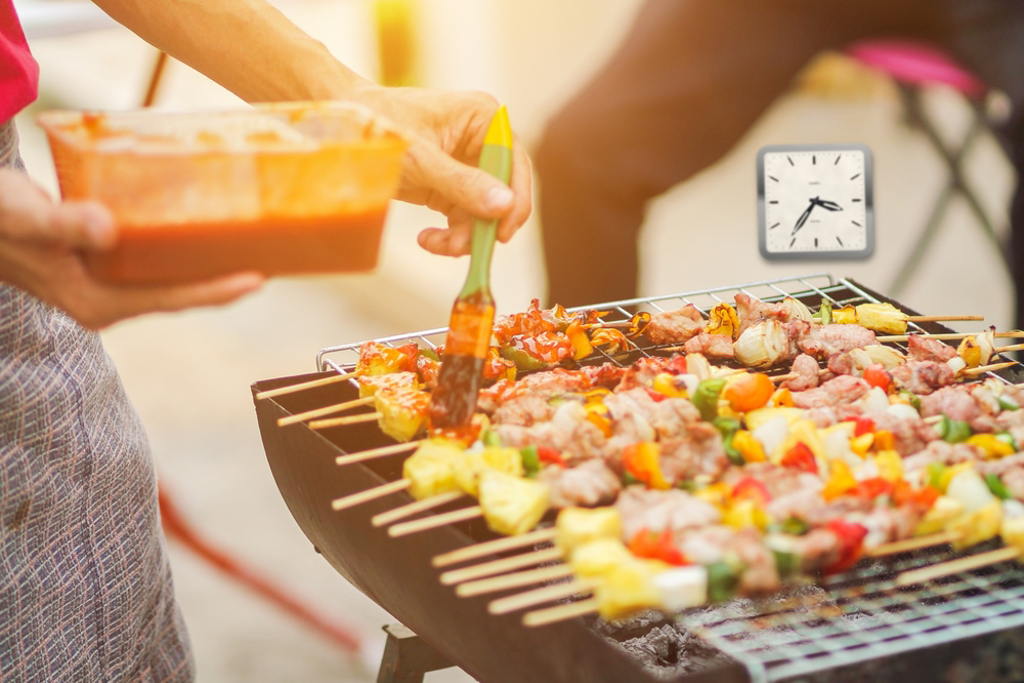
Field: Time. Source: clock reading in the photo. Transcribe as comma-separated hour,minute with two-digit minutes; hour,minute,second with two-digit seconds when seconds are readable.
3,36
